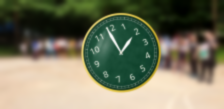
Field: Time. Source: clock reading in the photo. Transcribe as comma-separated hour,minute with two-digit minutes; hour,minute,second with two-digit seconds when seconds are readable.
1,59
